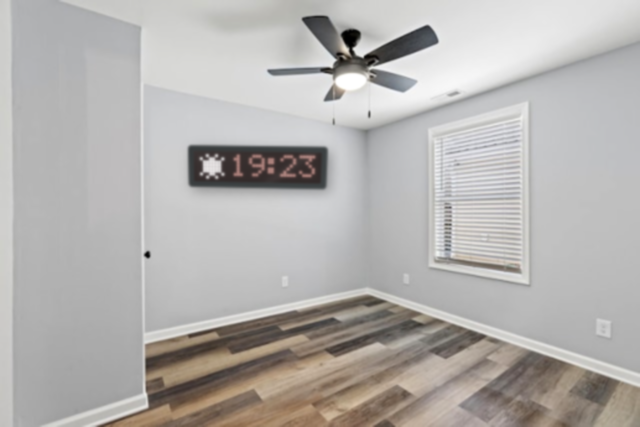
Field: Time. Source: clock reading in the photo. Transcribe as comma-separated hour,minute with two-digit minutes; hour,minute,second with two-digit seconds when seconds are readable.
19,23
